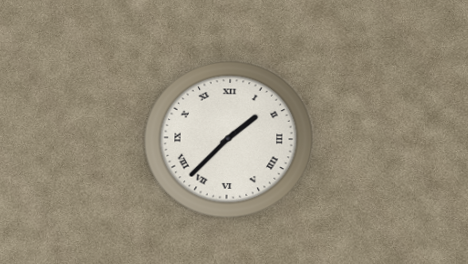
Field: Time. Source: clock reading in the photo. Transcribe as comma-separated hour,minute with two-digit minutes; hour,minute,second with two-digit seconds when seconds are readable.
1,37
